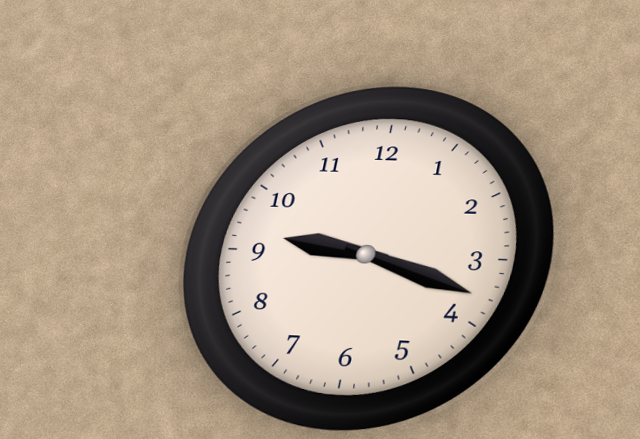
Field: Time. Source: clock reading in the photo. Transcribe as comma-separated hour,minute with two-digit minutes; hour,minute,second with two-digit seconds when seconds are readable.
9,18
